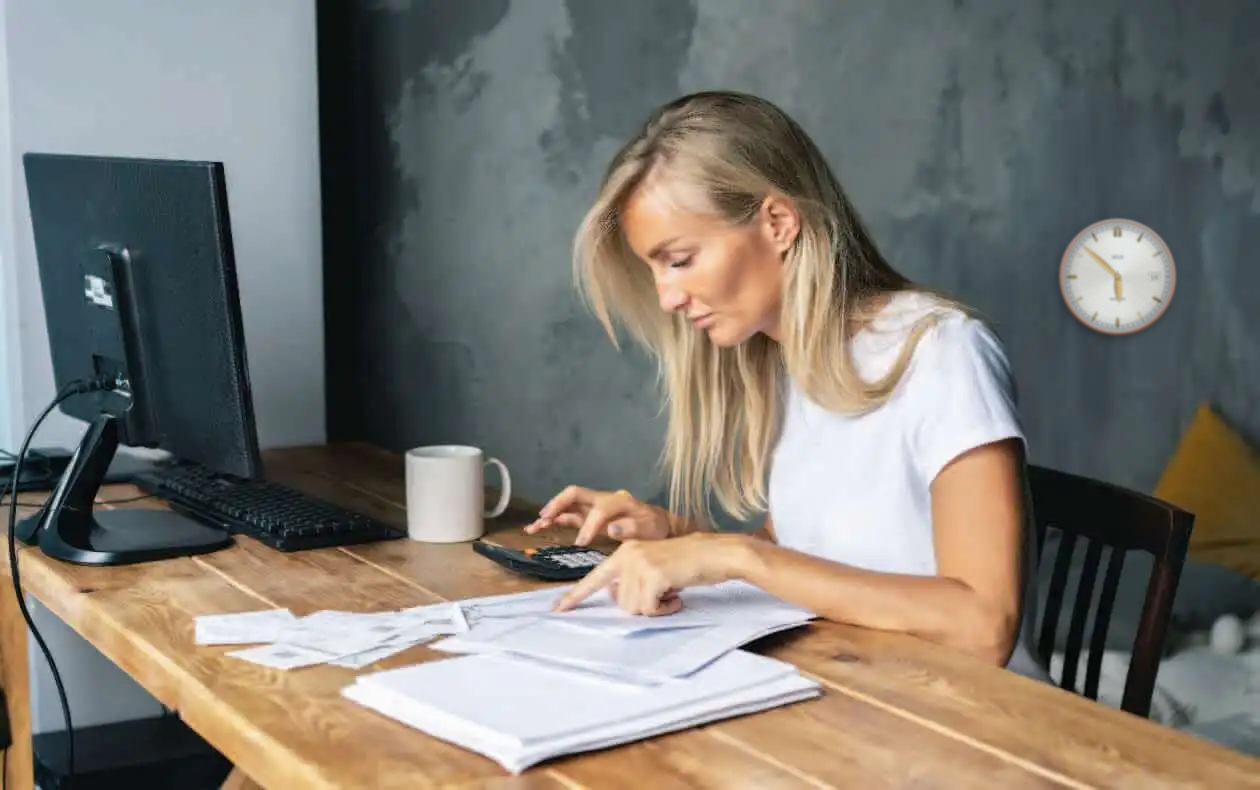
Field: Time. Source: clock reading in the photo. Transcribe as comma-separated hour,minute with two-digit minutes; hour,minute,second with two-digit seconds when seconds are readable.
5,52
